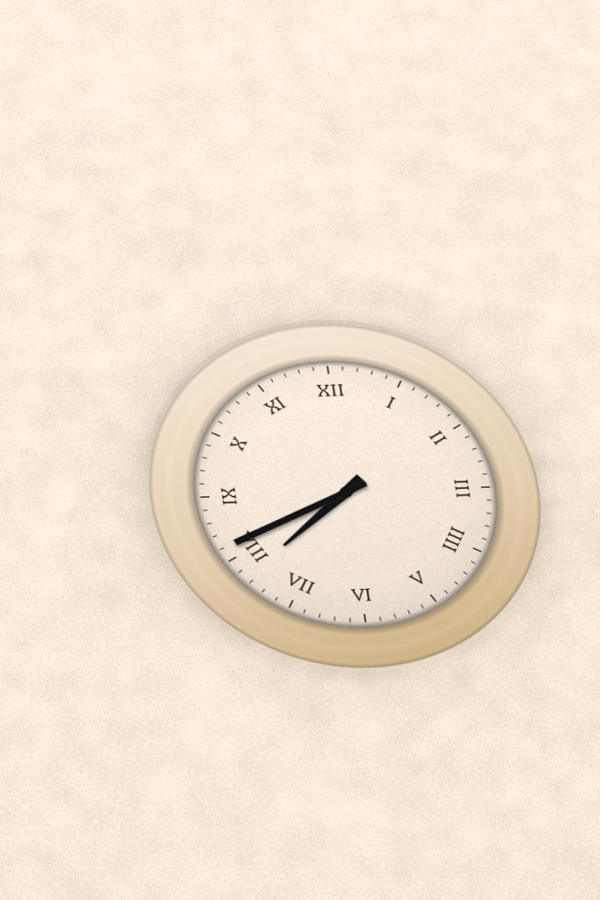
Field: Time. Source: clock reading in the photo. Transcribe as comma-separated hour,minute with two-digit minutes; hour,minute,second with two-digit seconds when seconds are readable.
7,41
